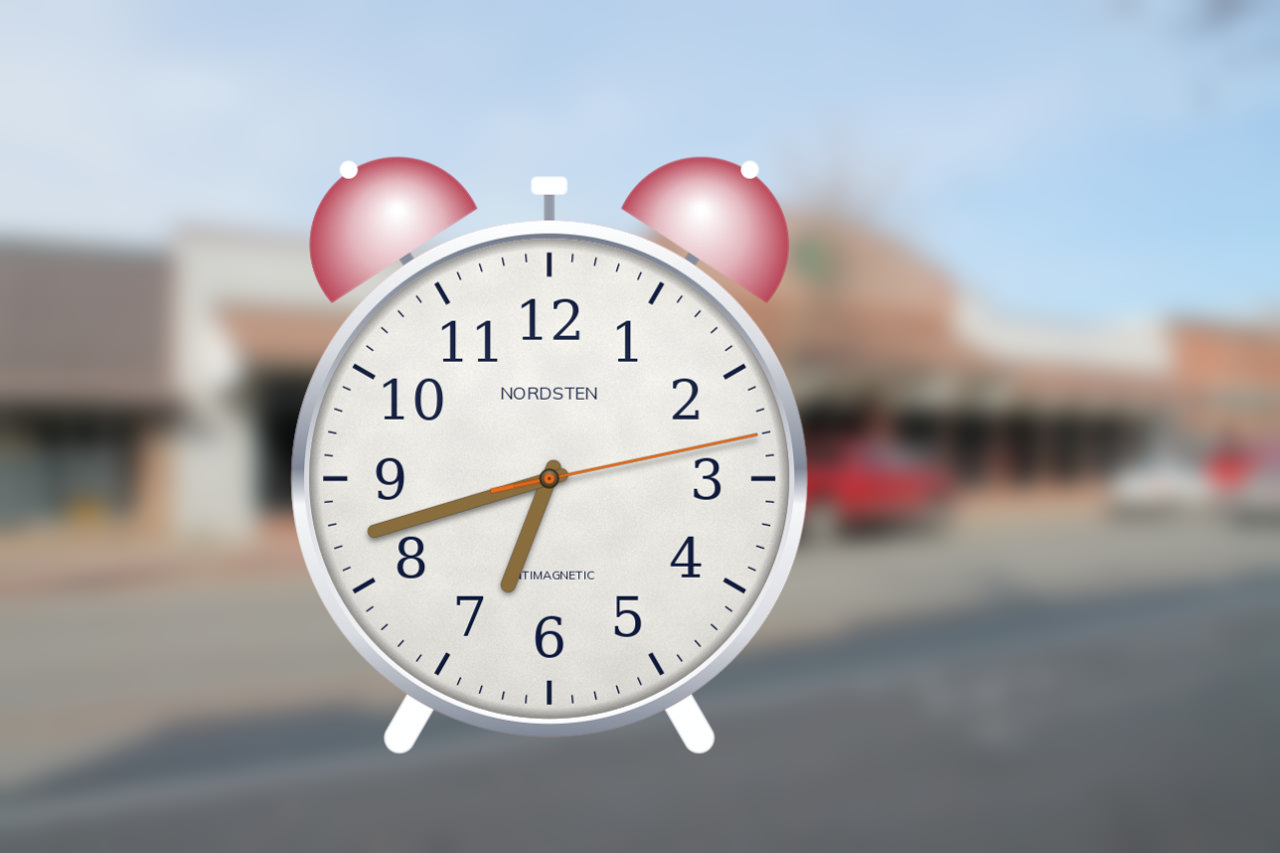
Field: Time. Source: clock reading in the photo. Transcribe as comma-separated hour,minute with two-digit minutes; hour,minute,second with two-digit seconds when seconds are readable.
6,42,13
